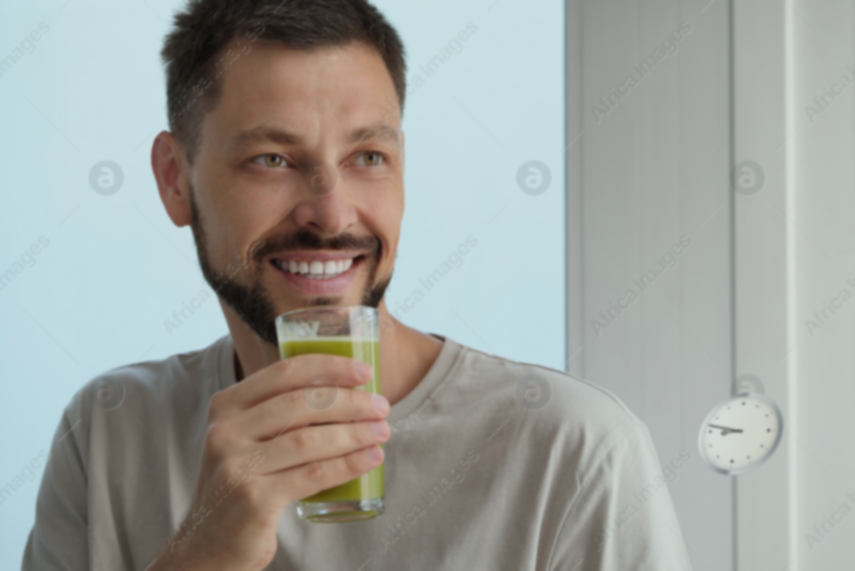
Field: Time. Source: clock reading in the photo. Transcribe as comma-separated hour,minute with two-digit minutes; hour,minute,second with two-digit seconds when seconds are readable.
8,47
